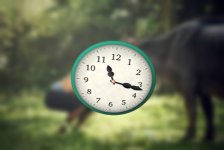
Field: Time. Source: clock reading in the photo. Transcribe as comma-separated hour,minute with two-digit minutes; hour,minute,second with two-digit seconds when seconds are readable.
11,17
